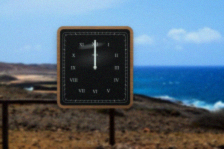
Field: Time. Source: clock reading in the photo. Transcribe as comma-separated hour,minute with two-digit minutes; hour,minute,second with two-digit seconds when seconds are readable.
12,00
